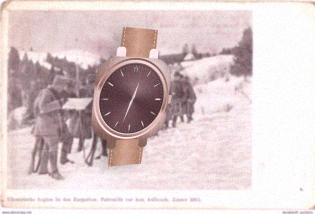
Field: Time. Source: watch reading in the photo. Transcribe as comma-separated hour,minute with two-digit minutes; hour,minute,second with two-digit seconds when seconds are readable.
12,33
